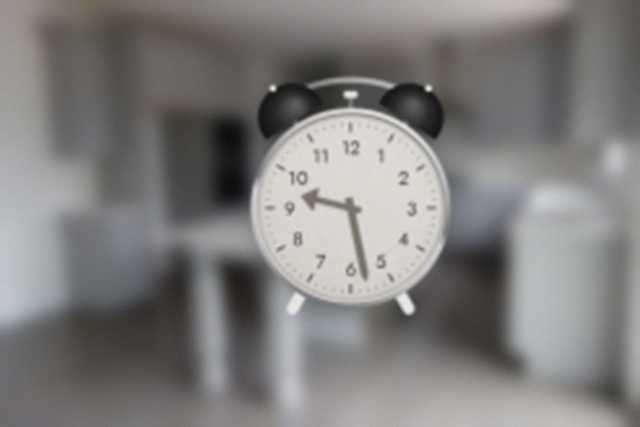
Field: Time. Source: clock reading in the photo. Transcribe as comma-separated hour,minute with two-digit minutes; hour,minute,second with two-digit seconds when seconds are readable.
9,28
